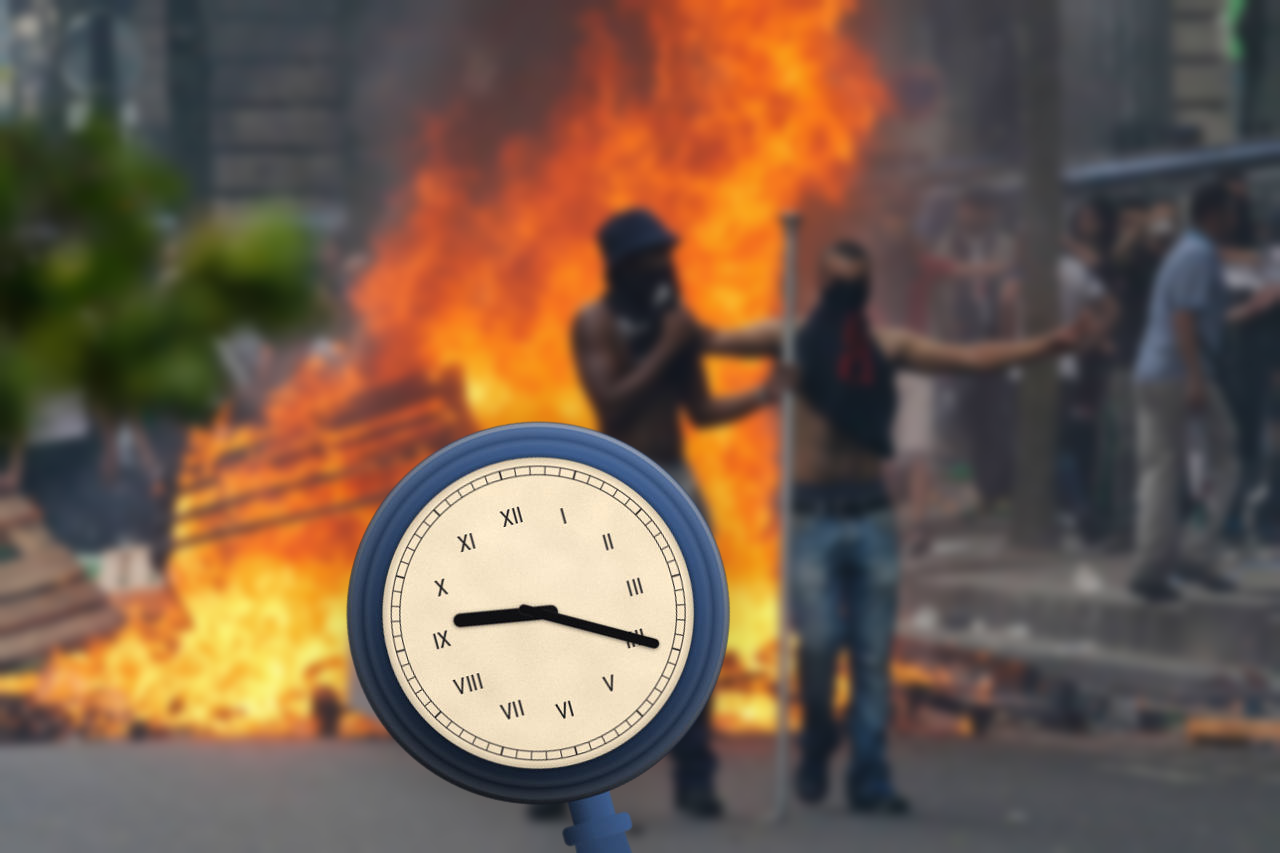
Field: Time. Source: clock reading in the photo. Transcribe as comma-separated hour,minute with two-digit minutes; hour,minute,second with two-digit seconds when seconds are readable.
9,20
